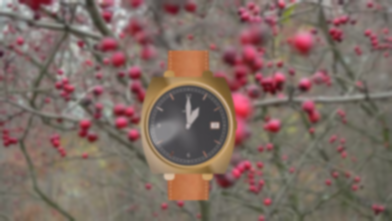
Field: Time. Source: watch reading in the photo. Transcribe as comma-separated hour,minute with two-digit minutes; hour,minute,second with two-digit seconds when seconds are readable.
1,00
